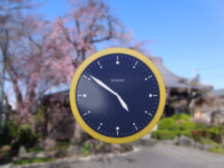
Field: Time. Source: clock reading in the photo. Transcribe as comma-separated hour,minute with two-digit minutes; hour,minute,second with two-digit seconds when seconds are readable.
4,51
